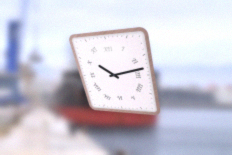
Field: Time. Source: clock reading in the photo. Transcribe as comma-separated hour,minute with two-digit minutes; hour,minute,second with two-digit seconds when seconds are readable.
10,13
